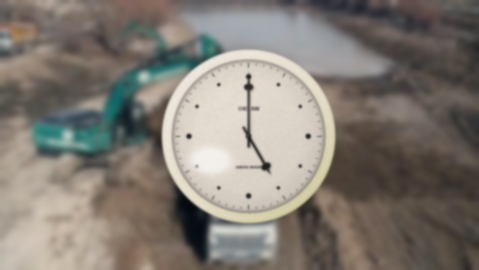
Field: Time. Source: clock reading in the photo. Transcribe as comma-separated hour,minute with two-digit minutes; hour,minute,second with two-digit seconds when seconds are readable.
5,00
